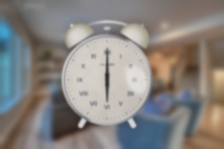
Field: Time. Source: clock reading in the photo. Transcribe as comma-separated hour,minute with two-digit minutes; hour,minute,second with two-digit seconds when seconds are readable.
6,00
